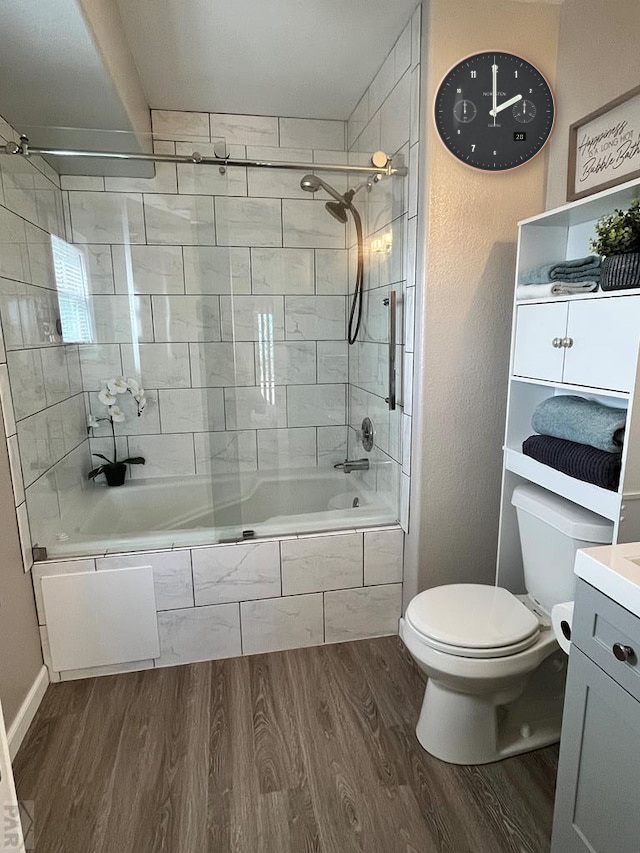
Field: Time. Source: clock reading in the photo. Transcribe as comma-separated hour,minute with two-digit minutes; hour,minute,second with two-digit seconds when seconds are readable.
2,00
